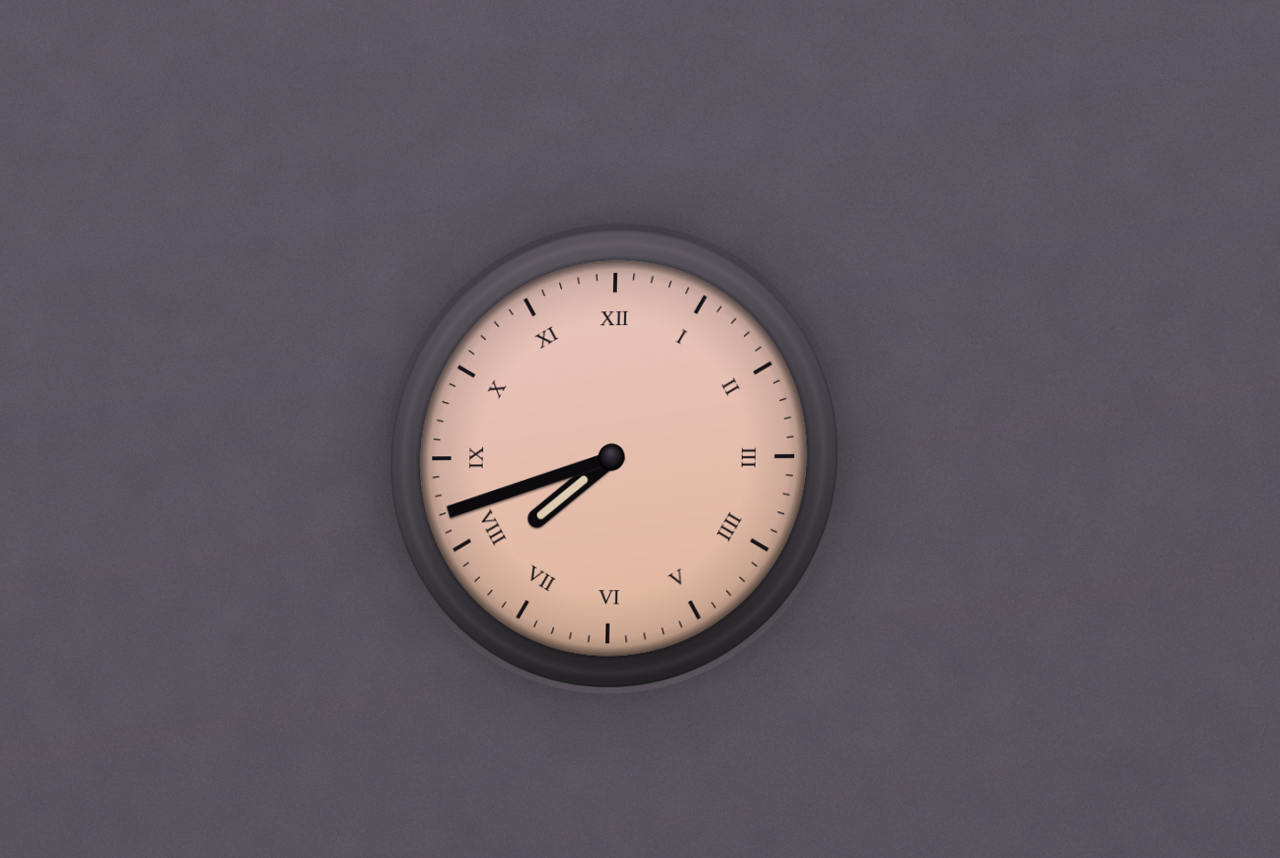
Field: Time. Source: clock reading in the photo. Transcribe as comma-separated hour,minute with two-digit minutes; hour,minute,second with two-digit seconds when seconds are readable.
7,42
